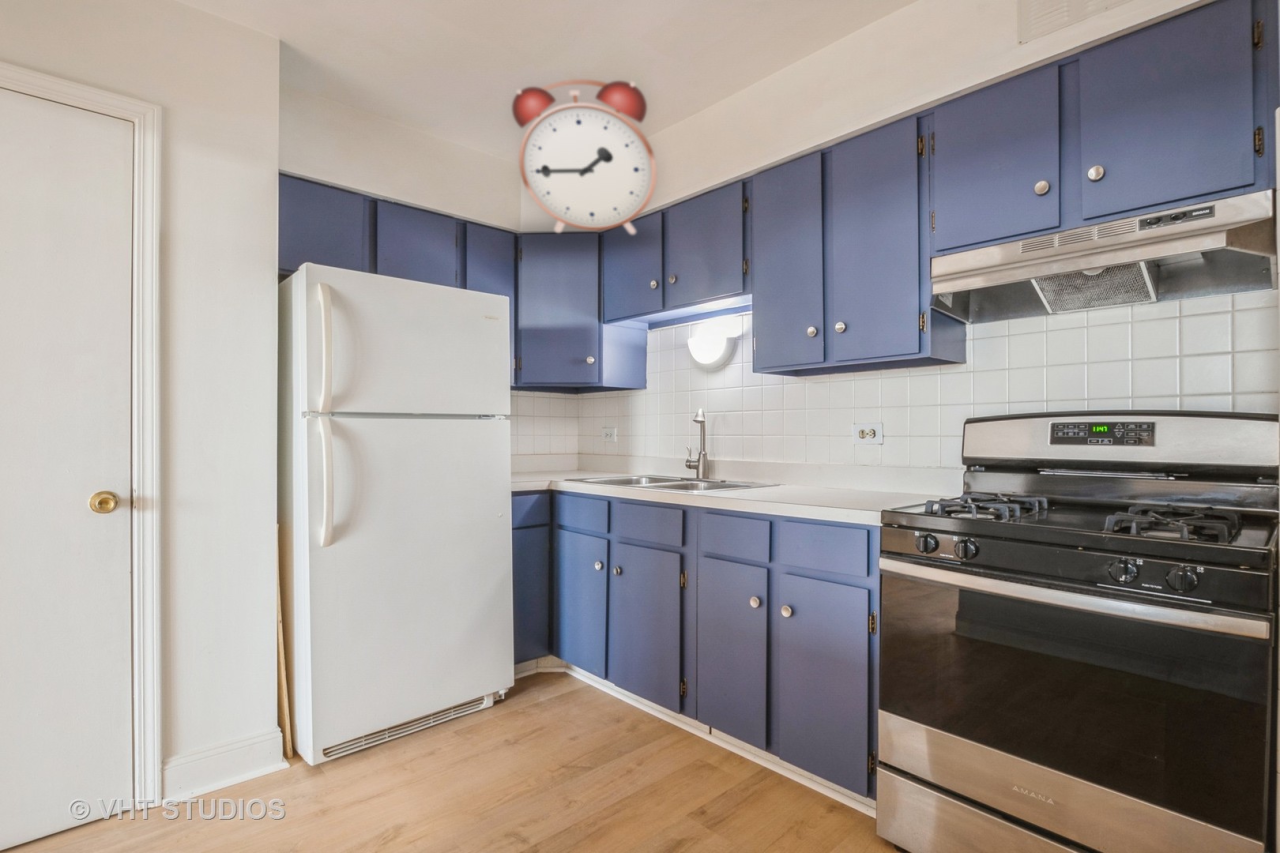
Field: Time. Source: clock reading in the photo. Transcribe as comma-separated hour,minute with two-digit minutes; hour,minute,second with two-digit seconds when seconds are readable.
1,45
